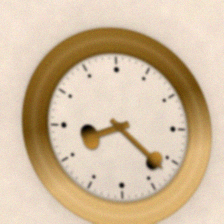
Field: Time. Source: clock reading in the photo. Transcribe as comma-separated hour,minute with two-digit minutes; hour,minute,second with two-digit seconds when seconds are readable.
8,22
